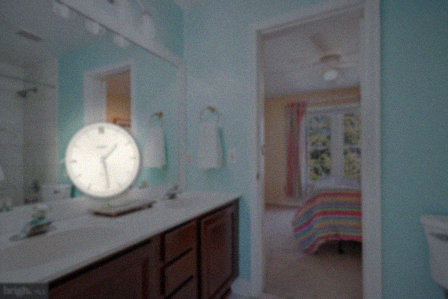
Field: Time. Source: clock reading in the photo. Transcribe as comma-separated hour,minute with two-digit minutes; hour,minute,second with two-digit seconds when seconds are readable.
1,29
